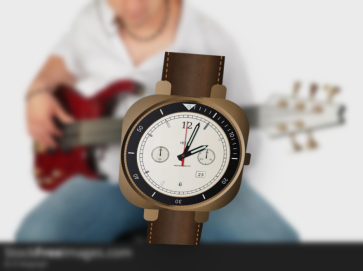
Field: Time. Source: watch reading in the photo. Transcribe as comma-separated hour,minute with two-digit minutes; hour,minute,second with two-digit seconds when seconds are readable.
2,03
